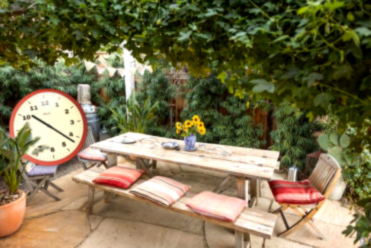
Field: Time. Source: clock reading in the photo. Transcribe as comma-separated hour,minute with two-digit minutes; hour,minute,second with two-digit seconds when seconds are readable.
10,22
